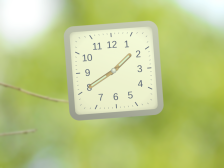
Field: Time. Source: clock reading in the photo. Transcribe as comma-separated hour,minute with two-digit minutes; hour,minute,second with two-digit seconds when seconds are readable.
1,40
